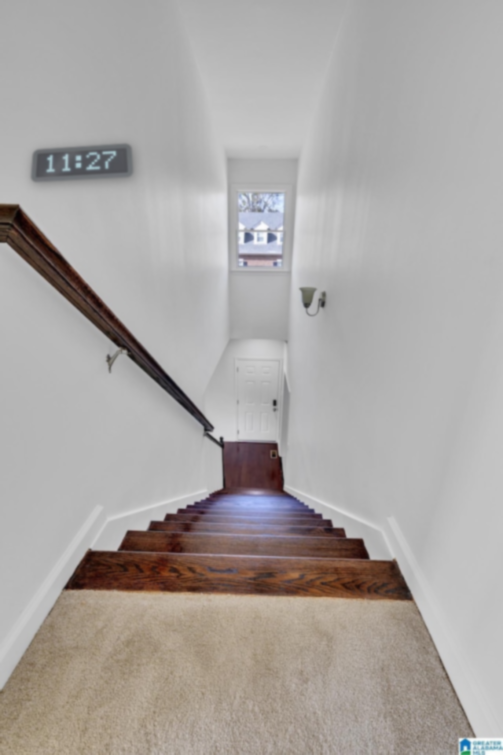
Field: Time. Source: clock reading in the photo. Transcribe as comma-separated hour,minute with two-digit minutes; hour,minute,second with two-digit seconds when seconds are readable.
11,27
